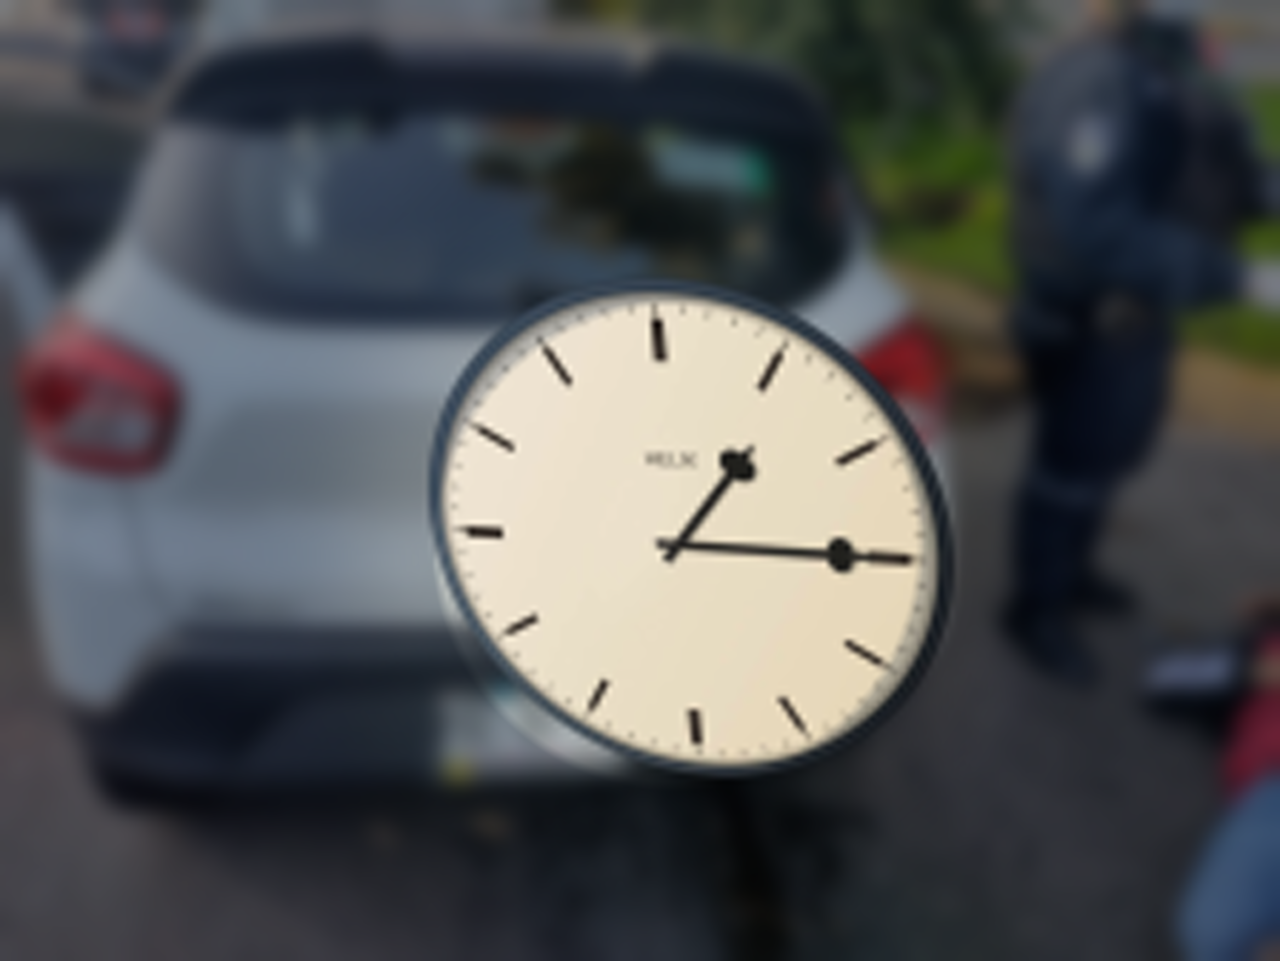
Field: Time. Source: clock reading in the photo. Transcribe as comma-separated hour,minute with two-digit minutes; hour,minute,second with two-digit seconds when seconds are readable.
1,15
